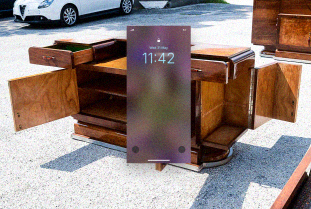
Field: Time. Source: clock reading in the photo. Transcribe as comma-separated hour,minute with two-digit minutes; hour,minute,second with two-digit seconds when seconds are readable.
11,42
